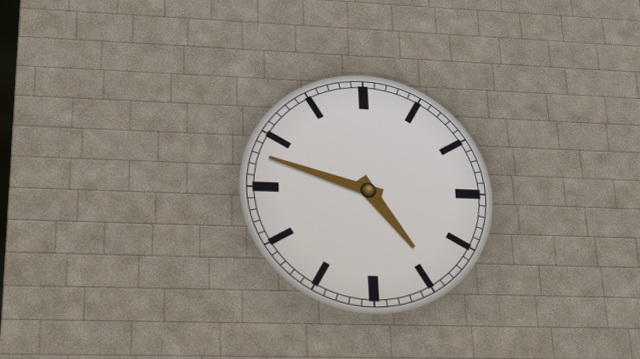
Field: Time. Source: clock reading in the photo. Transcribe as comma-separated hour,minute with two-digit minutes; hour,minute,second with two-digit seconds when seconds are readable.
4,48
